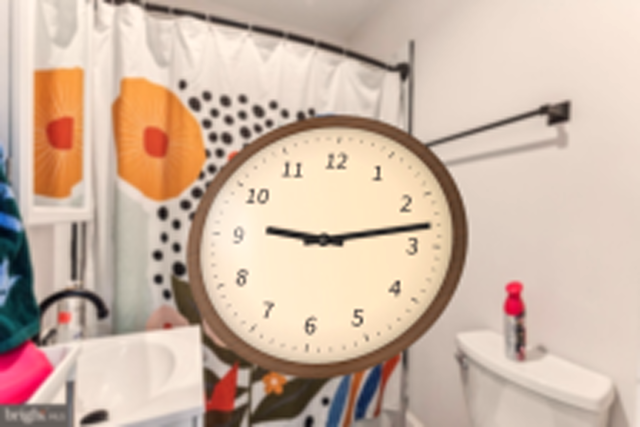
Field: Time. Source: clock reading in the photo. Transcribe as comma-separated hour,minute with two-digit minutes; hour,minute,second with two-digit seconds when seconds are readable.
9,13
